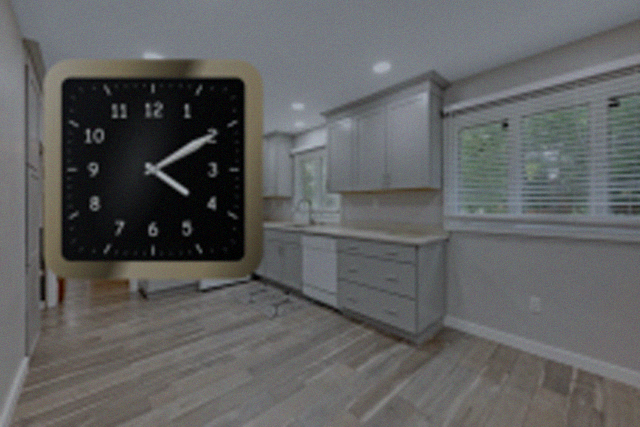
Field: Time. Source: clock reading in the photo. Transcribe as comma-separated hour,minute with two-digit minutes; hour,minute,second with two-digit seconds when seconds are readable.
4,10
